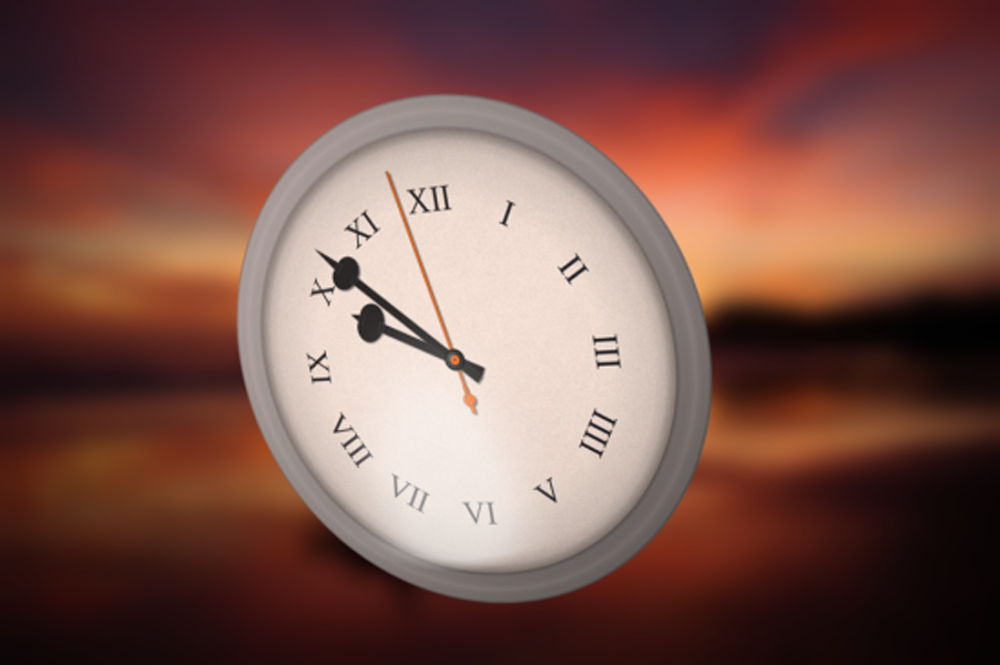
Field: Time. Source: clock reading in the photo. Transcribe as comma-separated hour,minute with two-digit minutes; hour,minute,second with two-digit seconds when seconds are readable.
9,51,58
